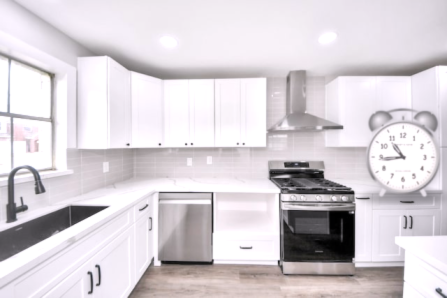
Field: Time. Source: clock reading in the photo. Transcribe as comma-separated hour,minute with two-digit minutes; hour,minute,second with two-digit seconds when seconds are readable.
10,44
